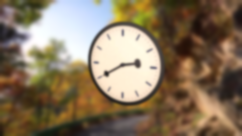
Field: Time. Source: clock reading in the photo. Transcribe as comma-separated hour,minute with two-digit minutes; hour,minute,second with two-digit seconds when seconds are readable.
2,40
